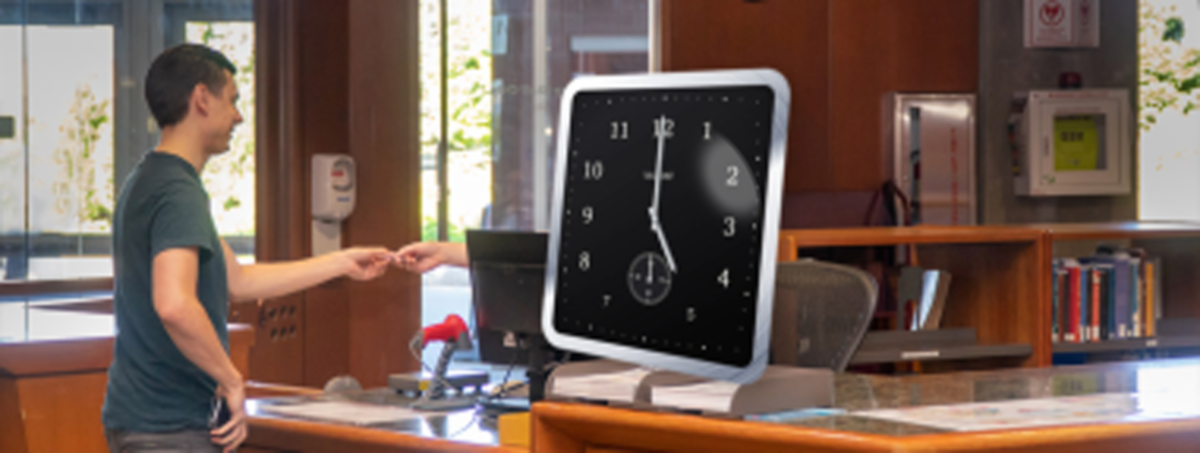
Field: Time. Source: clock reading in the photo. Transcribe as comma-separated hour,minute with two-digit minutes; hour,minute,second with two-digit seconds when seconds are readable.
5,00
